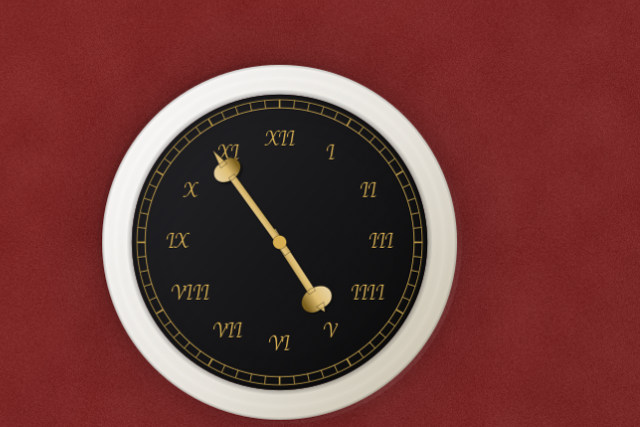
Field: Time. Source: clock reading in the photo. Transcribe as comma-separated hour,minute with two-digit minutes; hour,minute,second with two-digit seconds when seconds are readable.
4,54
